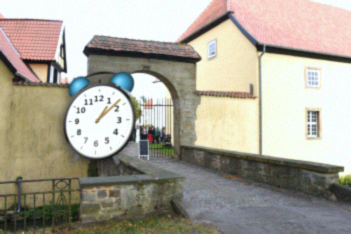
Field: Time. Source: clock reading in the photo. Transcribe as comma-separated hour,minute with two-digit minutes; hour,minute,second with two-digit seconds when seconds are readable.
1,08
